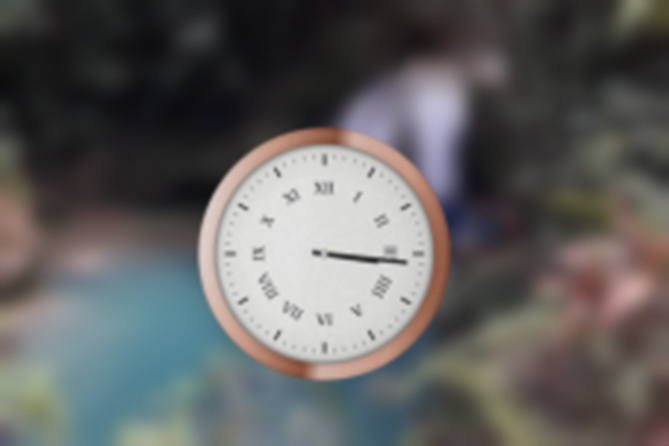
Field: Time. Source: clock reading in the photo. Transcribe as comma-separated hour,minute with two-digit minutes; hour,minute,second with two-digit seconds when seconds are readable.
3,16
